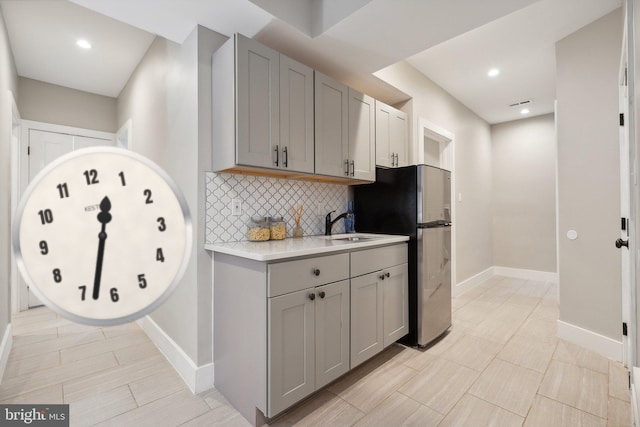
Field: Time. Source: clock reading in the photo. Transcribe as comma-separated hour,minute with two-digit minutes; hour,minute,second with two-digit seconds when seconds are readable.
12,33
